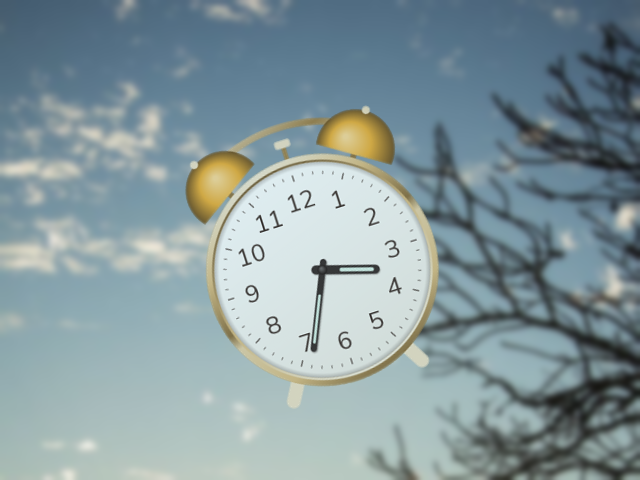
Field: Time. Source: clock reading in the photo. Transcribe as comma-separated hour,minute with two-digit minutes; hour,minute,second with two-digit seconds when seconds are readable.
3,34
